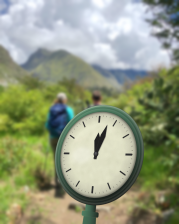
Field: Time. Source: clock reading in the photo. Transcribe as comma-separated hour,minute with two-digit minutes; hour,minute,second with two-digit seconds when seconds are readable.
12,03
